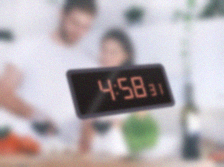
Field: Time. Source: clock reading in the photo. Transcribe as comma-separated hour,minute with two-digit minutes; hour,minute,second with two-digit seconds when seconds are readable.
4,58
